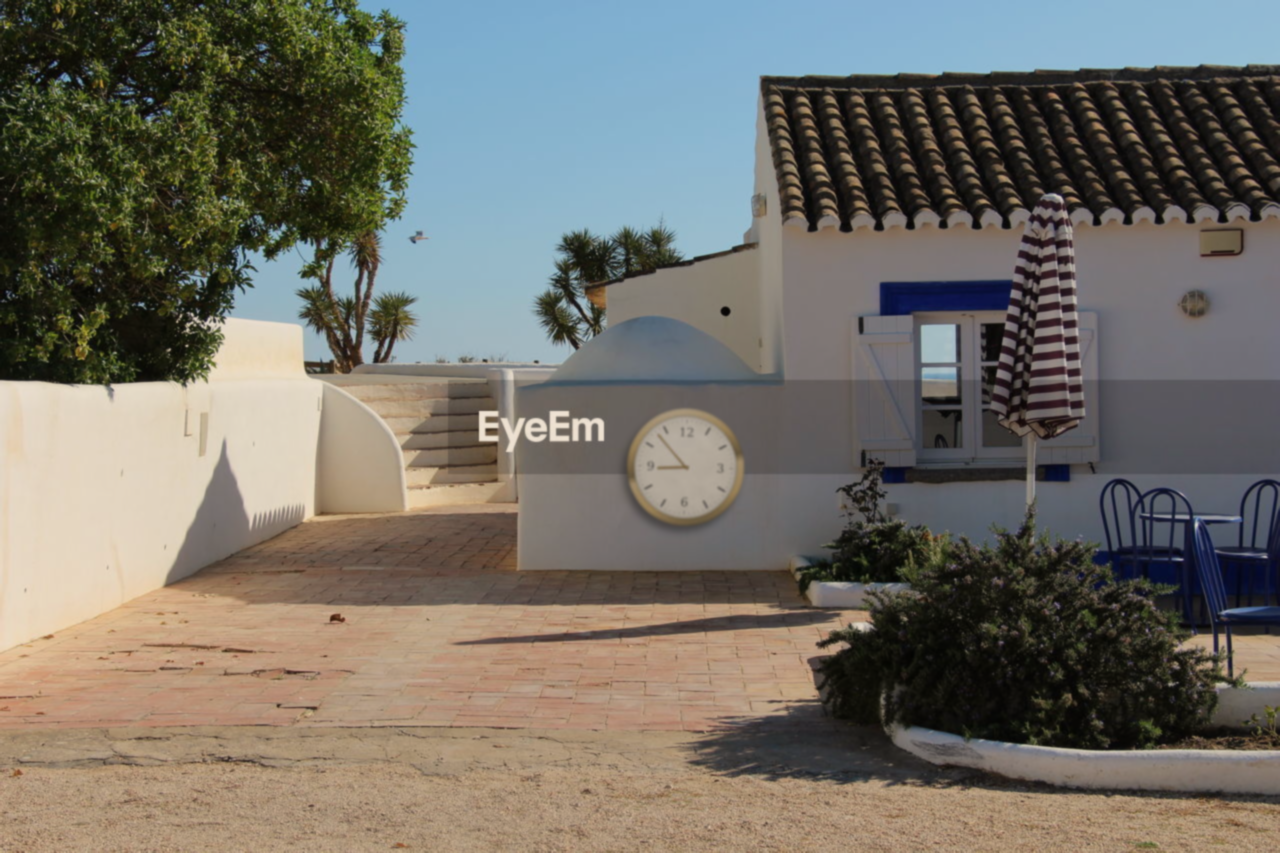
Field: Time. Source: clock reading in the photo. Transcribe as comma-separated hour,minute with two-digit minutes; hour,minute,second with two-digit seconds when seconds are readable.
8,53
